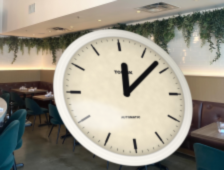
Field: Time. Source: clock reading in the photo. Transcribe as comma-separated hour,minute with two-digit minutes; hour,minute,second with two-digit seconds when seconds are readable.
12,08
